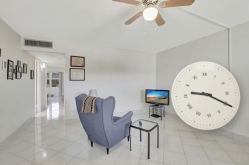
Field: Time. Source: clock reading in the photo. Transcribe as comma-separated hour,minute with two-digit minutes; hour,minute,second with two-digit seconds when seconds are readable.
9,20
